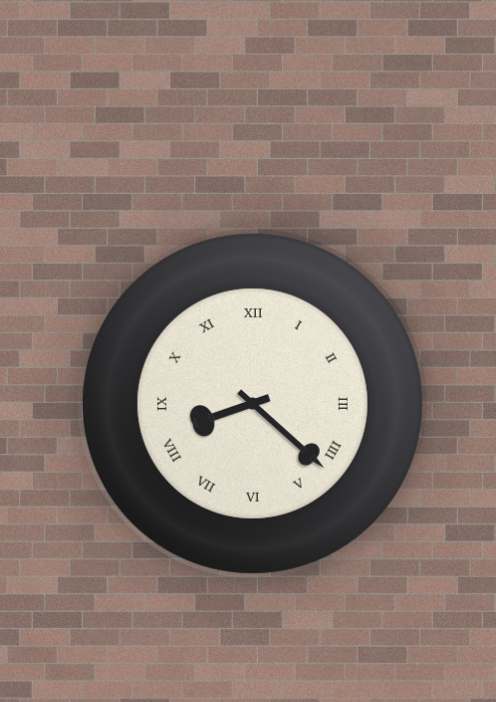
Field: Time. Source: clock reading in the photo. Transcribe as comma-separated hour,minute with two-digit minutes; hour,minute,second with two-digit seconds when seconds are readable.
8,22
